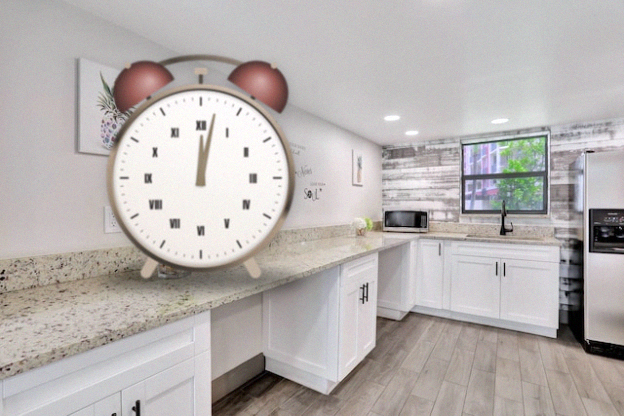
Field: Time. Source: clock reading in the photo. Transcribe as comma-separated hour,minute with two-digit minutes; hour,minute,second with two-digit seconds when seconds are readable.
12,02
